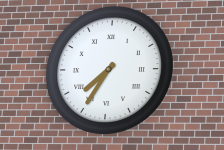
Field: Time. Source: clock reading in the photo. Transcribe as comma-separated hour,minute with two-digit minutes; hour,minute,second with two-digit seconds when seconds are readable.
7,35
